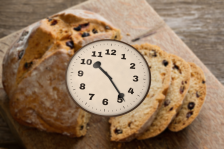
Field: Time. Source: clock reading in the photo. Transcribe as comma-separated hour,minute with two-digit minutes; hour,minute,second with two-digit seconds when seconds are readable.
10,24
